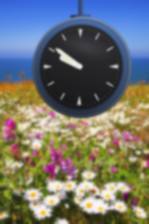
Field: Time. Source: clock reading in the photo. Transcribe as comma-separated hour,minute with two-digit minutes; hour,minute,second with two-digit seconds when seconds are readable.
9,51
